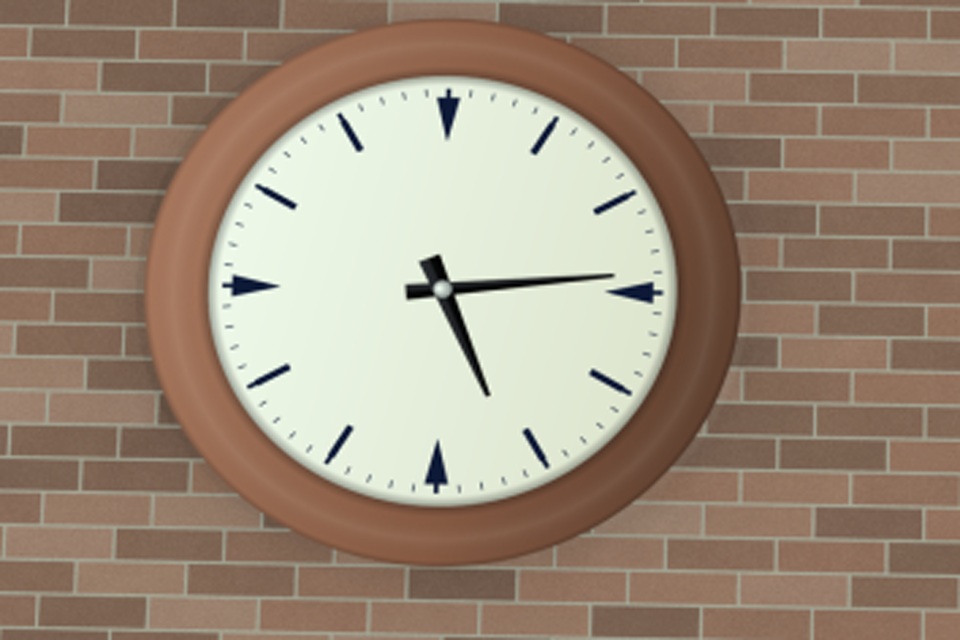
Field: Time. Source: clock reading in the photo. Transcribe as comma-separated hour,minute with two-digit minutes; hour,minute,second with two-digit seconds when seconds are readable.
5,14
